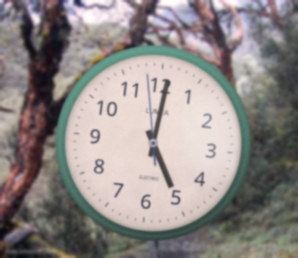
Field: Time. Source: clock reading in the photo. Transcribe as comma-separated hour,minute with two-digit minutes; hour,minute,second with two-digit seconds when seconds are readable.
5,00,58
